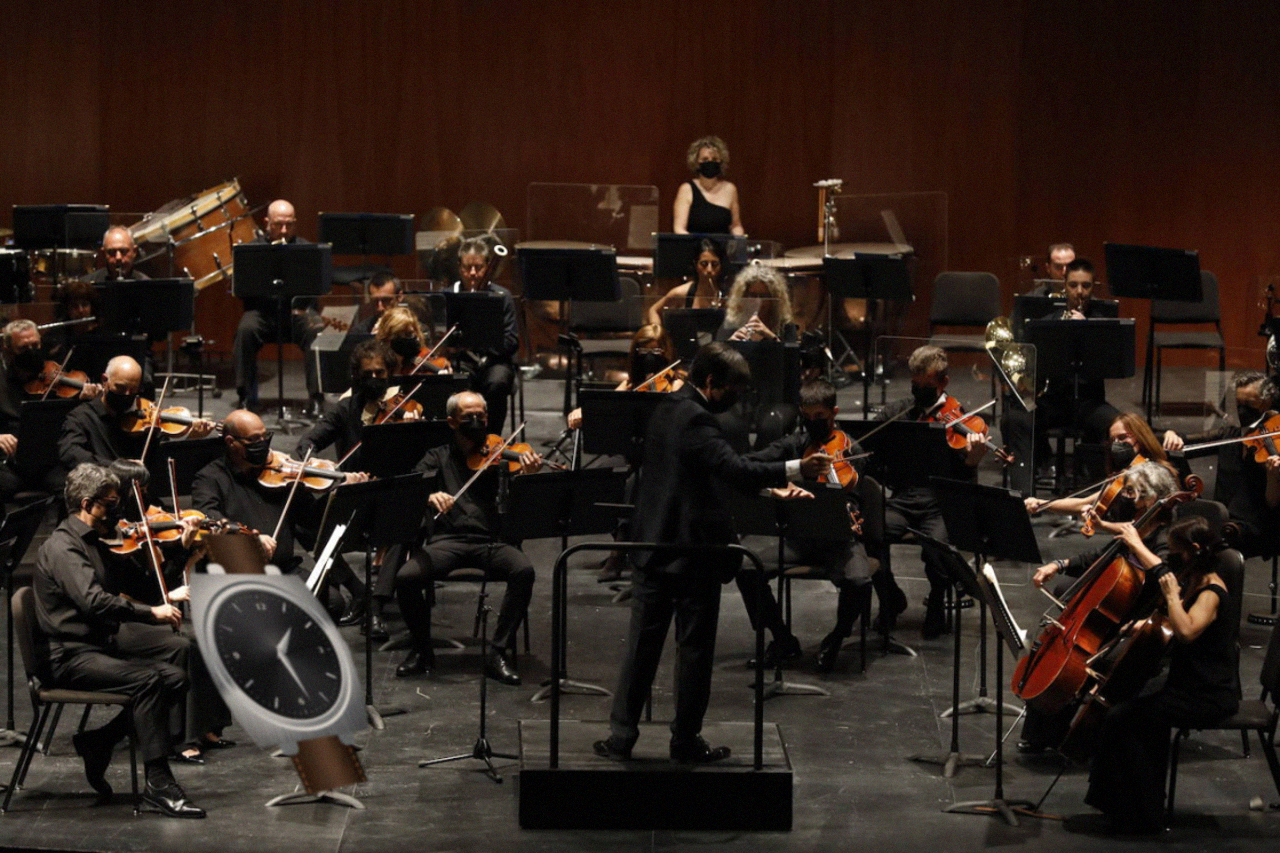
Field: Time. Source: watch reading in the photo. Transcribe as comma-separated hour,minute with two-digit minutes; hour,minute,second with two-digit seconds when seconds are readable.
1,28
